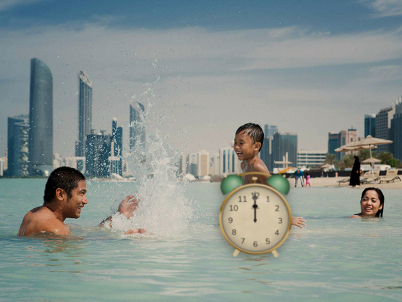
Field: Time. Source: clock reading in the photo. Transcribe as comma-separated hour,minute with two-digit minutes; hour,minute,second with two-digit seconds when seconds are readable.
12,00
